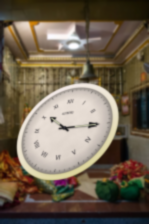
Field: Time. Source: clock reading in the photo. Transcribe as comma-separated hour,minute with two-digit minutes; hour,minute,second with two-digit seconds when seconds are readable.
10,15
